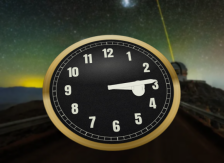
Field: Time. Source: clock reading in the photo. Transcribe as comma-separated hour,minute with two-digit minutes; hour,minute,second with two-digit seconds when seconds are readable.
3,14
